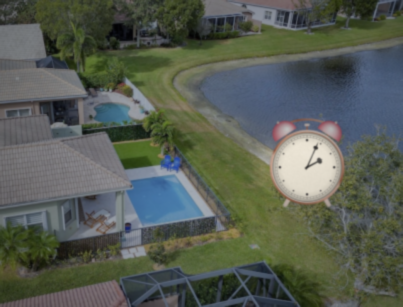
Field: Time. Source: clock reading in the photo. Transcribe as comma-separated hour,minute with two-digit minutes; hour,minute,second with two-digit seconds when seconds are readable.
2,04
